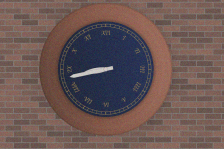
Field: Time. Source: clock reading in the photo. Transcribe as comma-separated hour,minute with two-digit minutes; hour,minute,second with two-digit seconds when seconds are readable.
8,43
